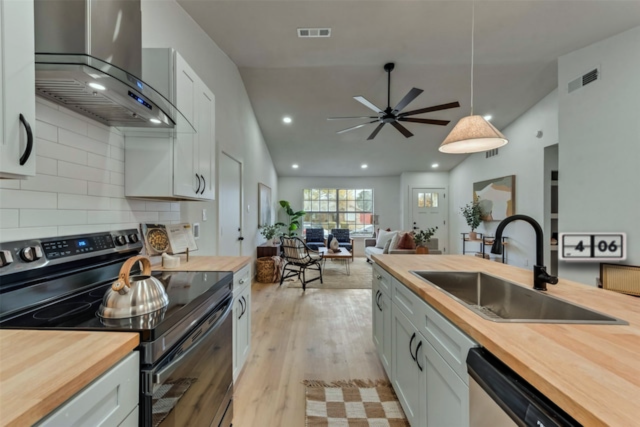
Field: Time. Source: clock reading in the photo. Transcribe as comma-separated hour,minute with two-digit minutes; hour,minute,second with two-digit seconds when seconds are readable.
4,06
